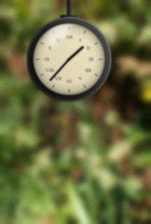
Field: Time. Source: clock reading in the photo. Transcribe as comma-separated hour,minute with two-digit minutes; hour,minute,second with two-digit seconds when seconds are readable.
1,37
